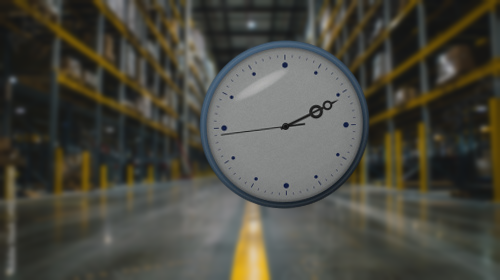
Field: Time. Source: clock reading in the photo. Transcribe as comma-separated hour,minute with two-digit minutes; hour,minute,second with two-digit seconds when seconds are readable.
2,10,44
